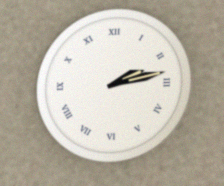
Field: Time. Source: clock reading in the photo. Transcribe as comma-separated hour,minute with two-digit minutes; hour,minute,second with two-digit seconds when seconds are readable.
2,13
